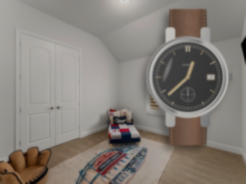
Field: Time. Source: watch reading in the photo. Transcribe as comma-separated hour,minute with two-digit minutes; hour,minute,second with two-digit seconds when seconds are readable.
12,38
